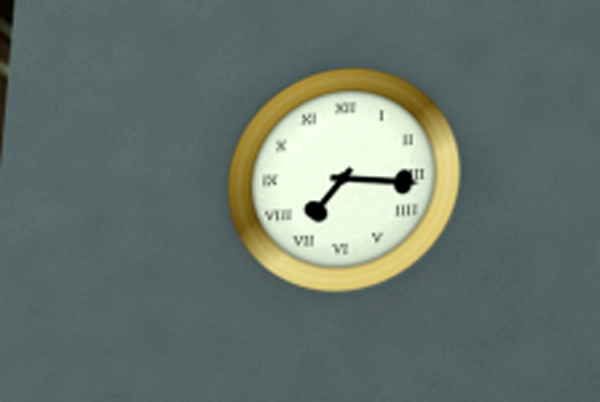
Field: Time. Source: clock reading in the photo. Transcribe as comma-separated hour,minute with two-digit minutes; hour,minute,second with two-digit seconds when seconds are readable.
7,16
